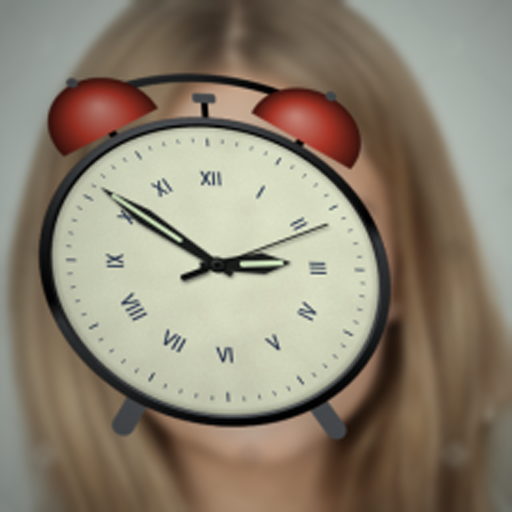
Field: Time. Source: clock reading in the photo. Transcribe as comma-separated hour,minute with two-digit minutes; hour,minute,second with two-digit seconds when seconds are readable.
2,51,11
